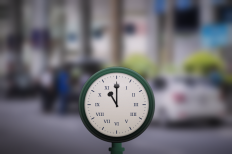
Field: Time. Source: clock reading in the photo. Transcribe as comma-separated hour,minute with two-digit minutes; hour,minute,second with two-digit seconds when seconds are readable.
11,00
